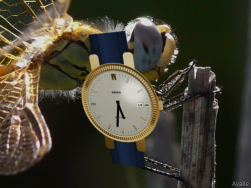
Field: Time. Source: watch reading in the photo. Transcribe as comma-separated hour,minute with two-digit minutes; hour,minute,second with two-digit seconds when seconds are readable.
5,32
